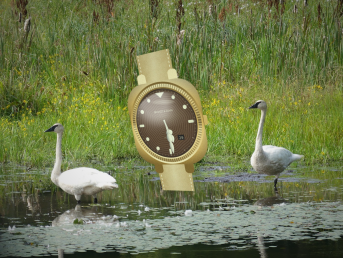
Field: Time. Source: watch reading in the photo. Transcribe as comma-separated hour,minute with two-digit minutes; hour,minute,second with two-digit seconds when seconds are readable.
5,29
